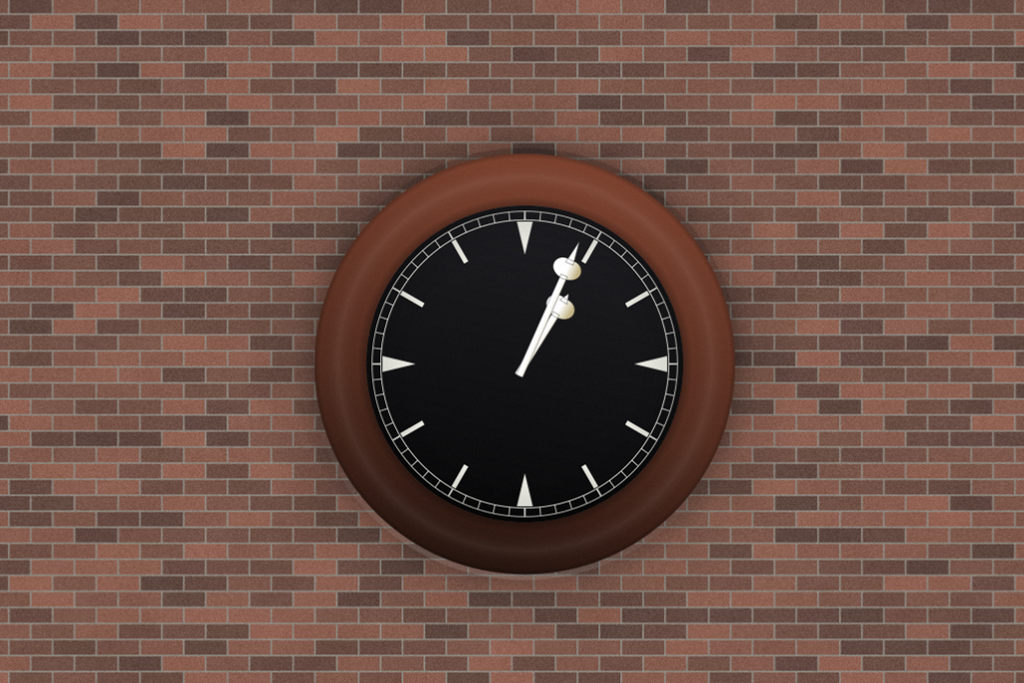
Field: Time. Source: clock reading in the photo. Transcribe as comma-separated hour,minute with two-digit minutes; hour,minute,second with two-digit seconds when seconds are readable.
1,04
